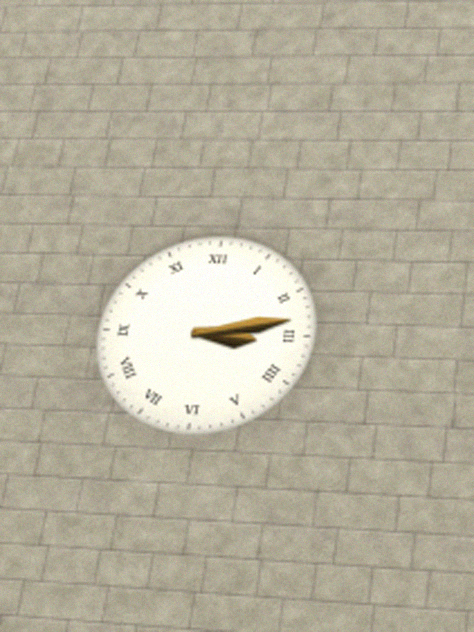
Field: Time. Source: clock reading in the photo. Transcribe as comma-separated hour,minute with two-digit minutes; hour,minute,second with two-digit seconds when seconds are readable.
3,13
